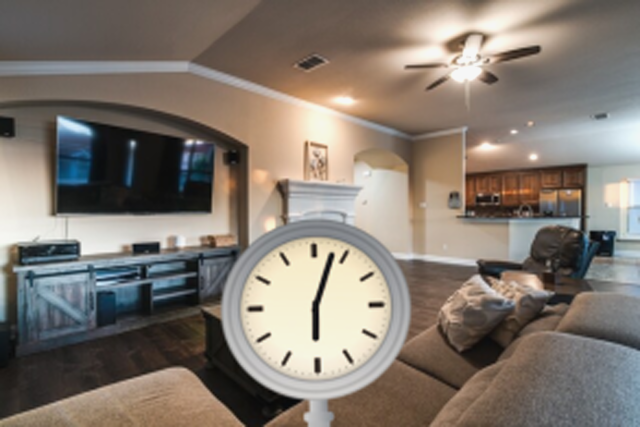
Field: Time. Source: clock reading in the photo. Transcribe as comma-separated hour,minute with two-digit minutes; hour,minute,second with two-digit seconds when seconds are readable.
6,03
